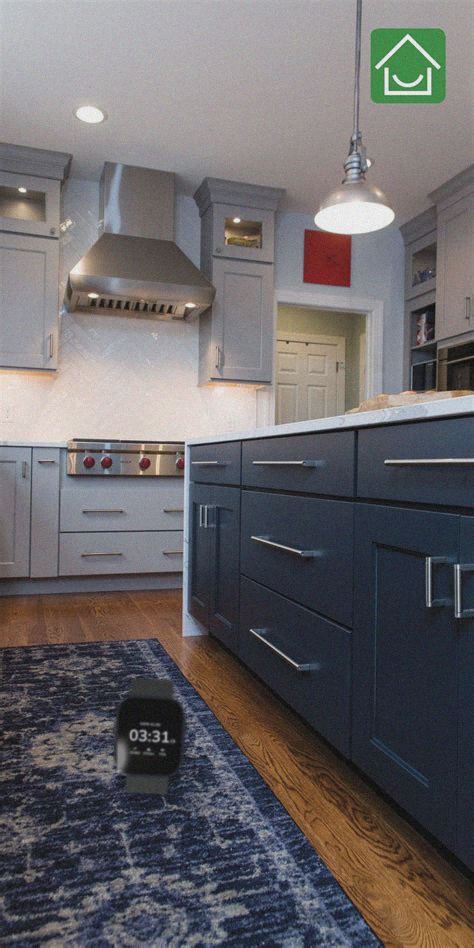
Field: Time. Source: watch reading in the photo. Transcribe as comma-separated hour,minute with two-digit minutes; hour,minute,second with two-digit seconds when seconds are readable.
3,31
